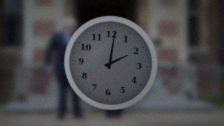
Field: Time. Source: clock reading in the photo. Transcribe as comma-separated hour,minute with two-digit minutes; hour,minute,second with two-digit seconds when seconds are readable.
2,01
